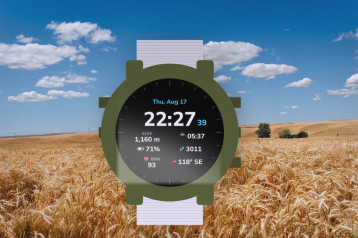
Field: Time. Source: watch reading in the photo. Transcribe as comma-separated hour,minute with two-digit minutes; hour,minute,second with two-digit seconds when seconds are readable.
22,27,39
